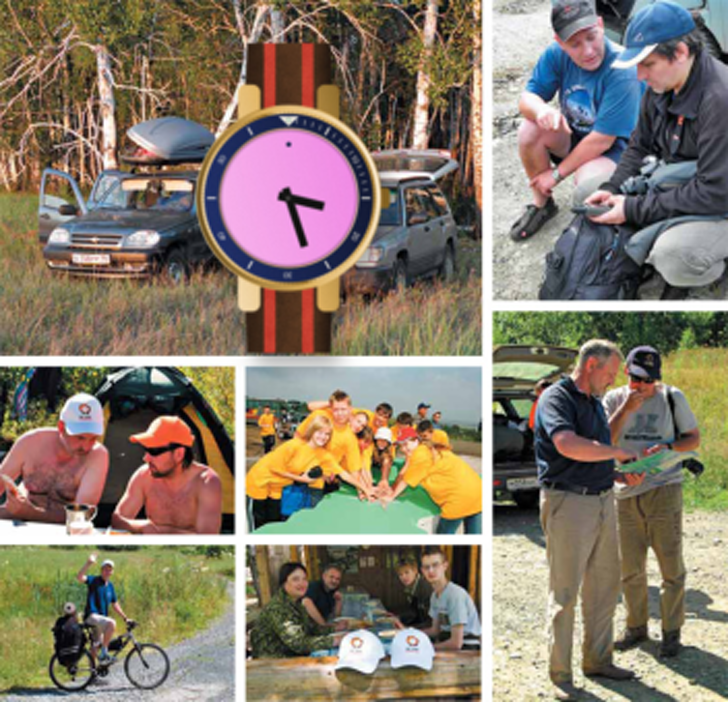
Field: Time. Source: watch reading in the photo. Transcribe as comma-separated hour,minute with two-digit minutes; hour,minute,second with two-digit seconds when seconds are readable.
3,27
